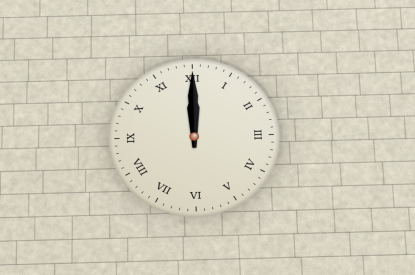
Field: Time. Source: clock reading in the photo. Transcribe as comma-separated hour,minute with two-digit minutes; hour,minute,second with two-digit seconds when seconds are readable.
12,00
